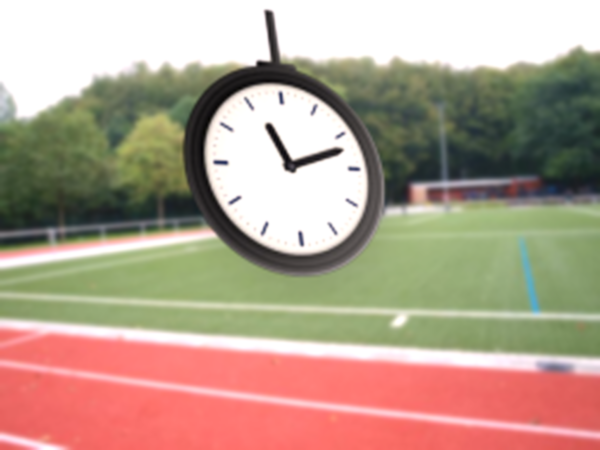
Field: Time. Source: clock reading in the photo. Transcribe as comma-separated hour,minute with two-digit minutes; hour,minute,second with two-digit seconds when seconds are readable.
11,12
